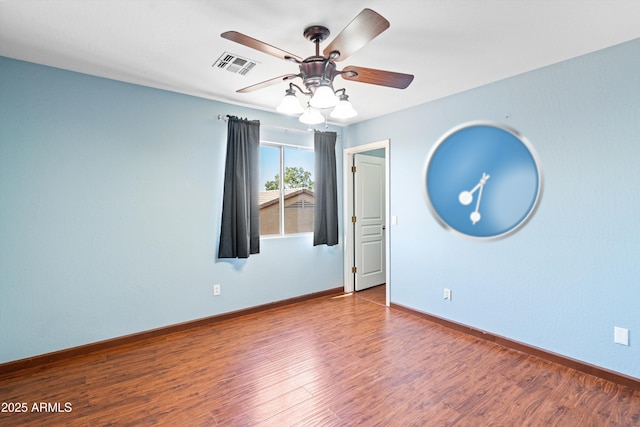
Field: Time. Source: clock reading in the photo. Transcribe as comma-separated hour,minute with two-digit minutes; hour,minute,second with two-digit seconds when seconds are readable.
7,32
